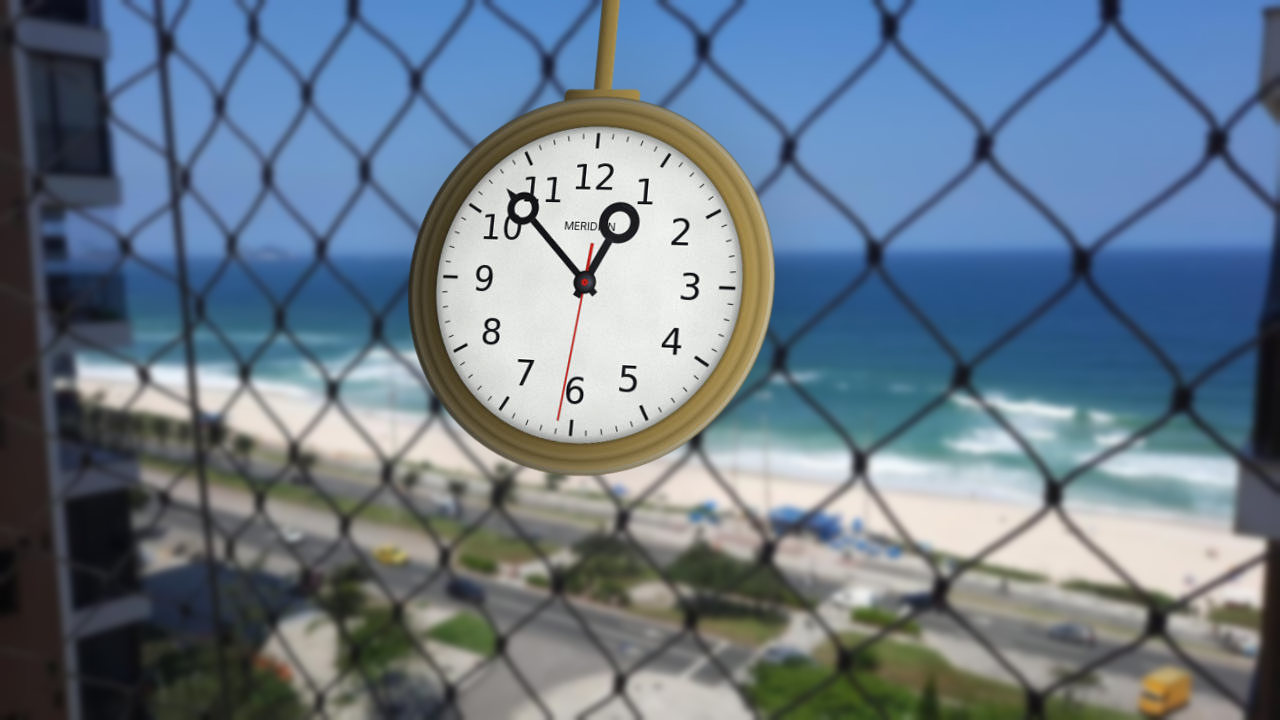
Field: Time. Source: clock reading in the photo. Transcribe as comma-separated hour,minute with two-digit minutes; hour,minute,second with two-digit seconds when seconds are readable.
12,52,31
